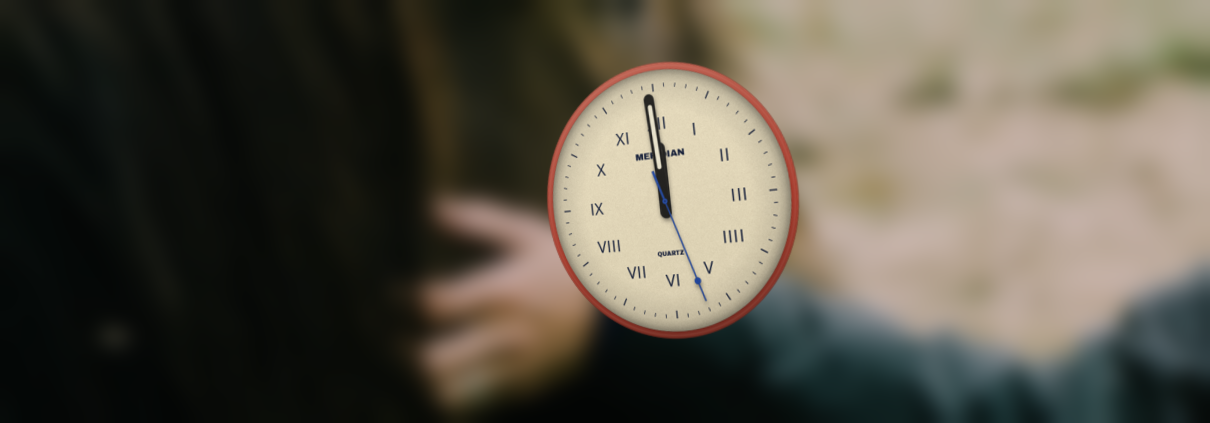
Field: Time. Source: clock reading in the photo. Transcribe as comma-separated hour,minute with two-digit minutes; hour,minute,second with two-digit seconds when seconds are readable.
11,59,27
